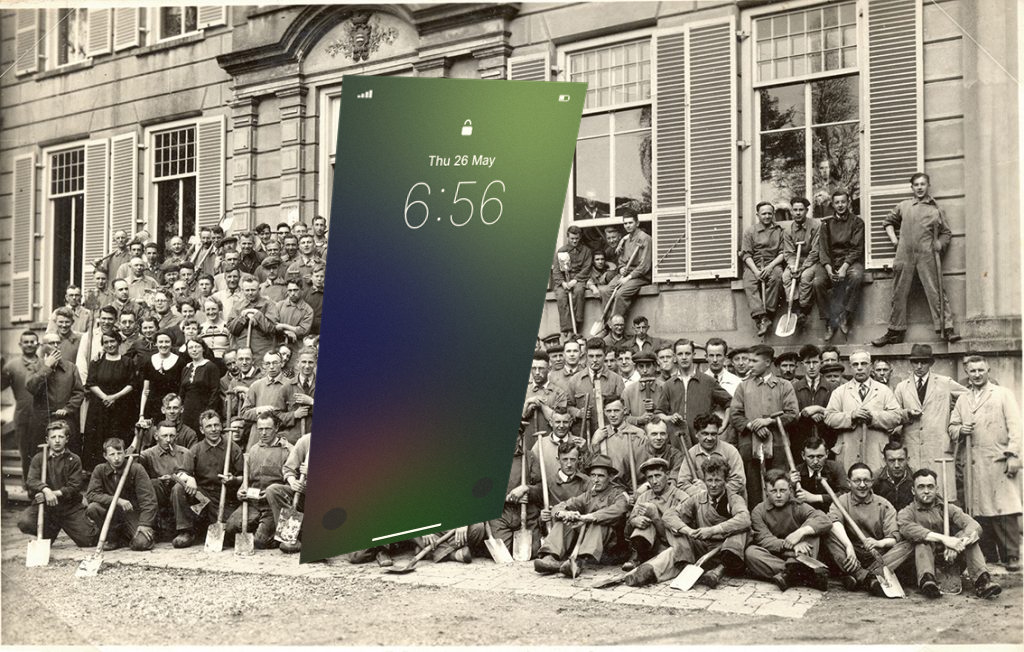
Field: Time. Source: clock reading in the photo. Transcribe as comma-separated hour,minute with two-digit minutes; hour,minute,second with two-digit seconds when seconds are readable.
6,56
